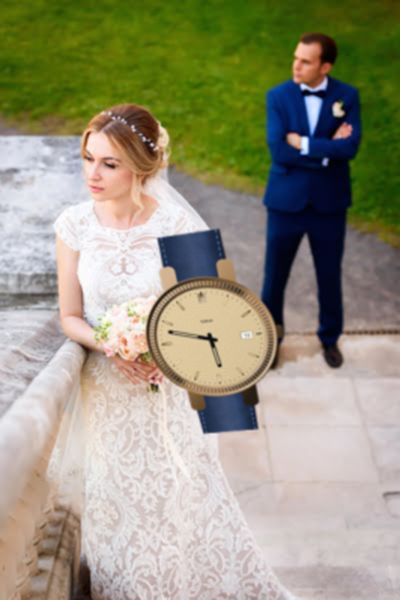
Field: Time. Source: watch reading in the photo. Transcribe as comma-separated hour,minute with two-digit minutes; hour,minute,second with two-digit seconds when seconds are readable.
5,48
